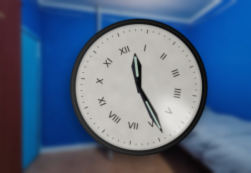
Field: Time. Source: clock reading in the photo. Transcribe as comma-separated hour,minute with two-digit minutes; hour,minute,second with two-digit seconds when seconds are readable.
12,29
